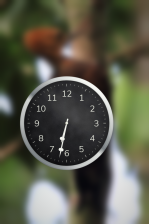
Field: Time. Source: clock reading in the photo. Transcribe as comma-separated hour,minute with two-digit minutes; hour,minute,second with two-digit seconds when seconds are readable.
6,32
